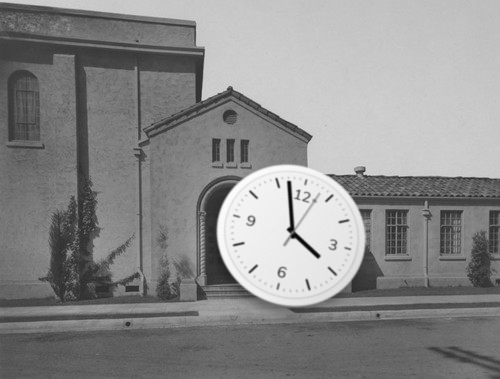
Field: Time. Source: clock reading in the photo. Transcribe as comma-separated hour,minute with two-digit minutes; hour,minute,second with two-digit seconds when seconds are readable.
3,57,03
